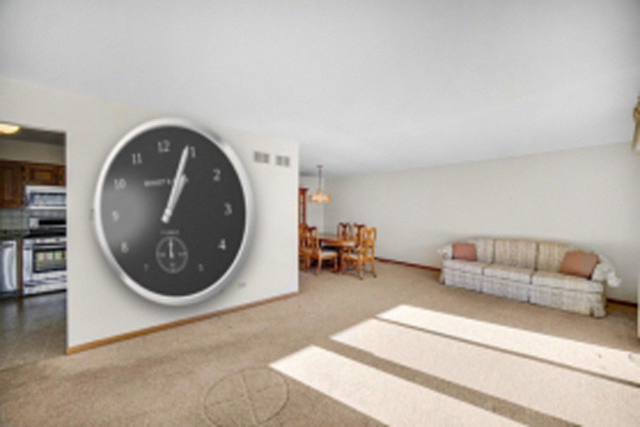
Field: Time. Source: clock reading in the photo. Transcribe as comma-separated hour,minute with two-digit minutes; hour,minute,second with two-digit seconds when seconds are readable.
1,04
